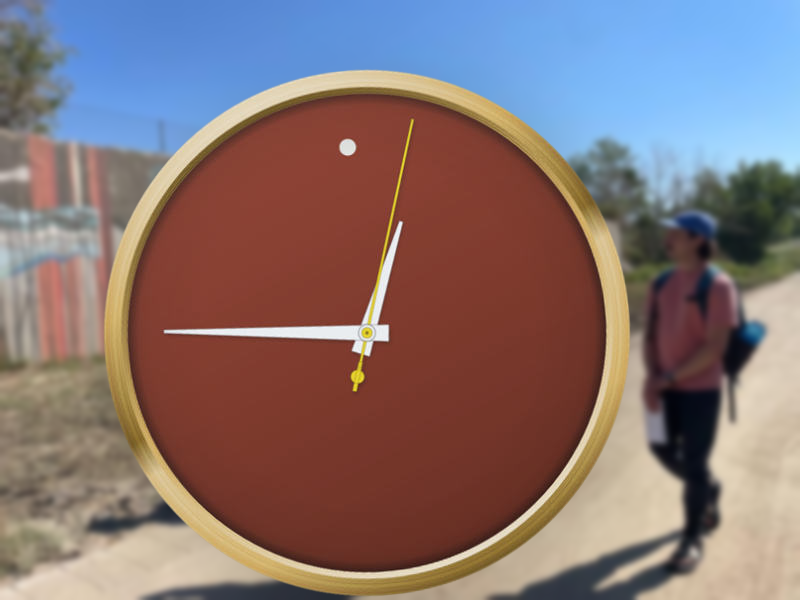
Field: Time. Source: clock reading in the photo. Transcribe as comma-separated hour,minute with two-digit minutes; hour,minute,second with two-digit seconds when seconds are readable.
12,46,03
